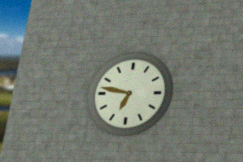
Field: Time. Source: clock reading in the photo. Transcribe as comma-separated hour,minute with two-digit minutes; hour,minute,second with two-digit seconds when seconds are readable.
6,47
